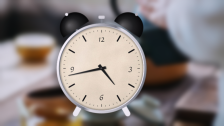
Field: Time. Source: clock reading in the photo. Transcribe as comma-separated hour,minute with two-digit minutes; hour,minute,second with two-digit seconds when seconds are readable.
4,43
